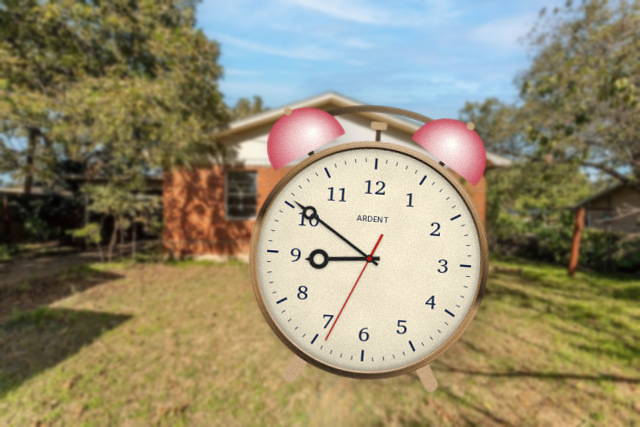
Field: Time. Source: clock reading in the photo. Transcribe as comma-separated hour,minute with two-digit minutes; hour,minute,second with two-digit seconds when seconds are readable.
8,50,34
